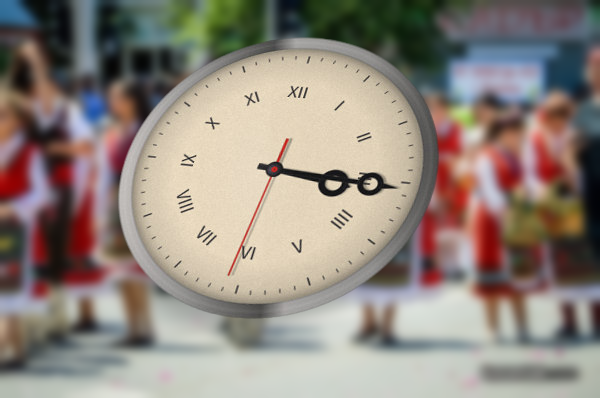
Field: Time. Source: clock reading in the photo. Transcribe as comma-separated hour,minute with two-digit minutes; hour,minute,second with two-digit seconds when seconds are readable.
3,15,31
